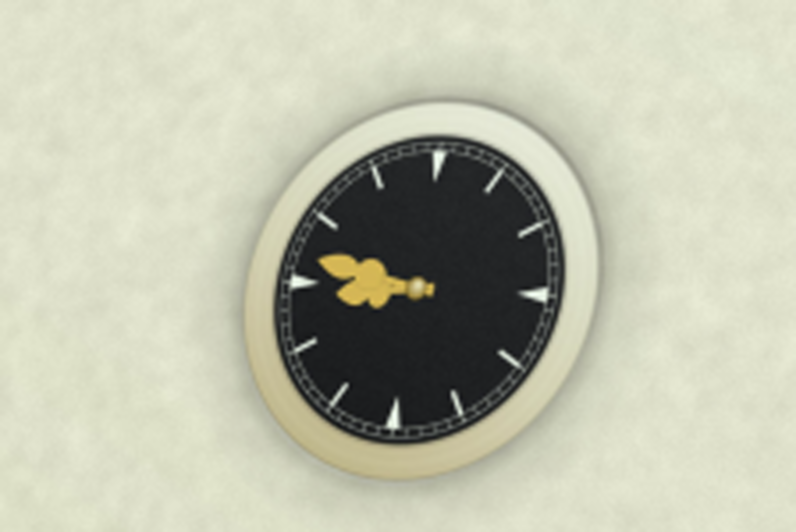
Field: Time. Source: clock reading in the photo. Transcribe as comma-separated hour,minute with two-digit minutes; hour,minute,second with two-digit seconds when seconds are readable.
8,47
